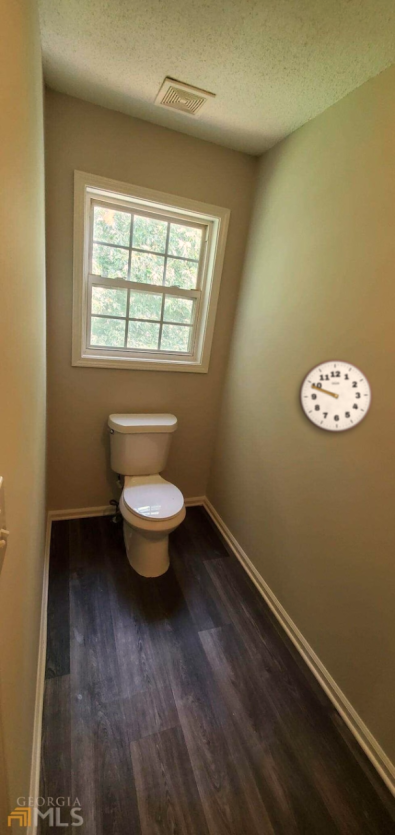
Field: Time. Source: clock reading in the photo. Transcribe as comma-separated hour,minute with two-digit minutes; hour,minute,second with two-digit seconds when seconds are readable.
9,49
